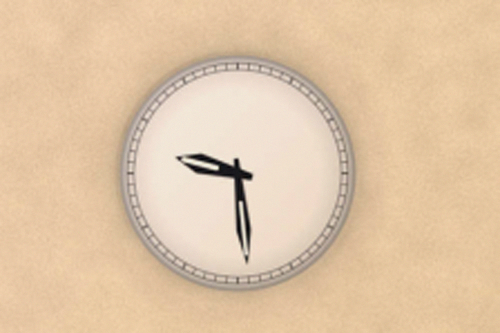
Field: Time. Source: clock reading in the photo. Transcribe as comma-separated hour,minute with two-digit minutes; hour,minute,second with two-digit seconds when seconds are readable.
9,29
